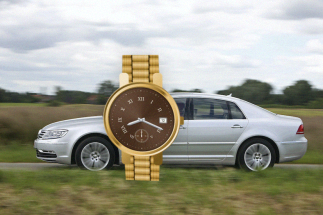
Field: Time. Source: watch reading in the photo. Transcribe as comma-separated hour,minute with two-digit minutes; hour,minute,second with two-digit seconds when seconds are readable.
8,19
